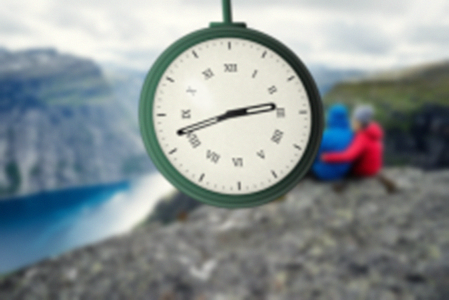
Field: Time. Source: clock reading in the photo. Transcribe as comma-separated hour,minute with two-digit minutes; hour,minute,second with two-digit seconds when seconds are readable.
2,42
